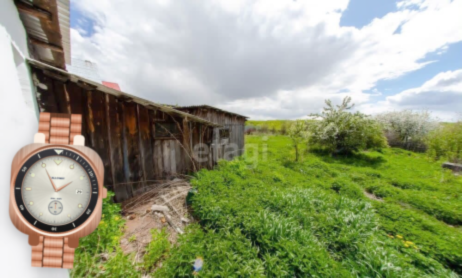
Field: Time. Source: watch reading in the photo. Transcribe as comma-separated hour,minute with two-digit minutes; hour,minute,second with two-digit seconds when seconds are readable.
1,55
